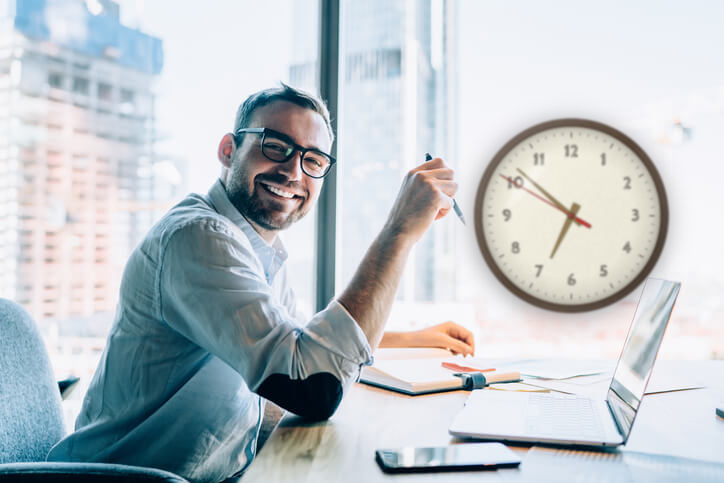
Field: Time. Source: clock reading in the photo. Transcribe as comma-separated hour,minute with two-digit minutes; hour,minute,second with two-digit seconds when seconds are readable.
6,51,50
